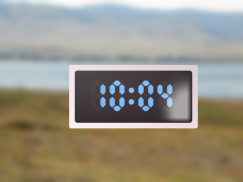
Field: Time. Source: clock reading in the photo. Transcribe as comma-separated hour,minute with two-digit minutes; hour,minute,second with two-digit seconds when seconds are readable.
10,04
